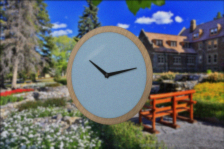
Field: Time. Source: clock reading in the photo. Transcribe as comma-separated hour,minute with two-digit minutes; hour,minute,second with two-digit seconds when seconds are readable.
10,13
